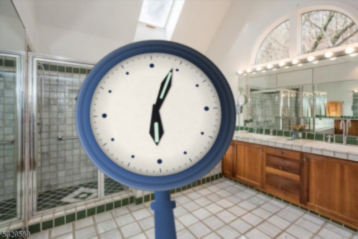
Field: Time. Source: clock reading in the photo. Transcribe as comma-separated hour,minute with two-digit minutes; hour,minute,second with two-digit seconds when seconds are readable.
6,04
